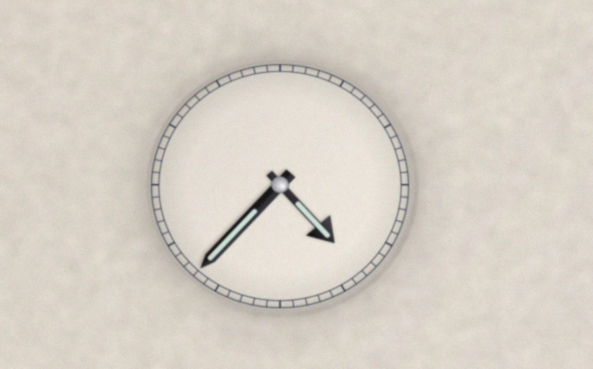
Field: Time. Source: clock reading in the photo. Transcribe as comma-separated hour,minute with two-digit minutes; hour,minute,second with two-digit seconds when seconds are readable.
4,37
